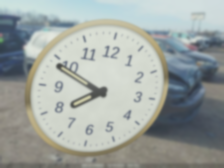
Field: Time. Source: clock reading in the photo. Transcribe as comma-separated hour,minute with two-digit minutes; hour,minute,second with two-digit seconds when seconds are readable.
7,49
